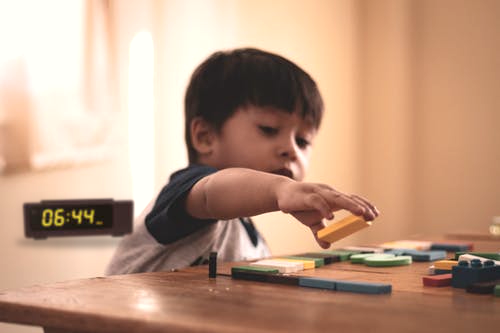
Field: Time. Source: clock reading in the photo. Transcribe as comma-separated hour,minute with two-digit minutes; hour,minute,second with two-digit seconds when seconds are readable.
6,44
